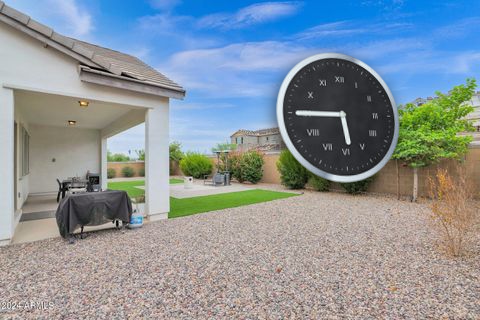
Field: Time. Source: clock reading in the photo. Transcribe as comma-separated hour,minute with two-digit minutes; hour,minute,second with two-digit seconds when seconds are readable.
5,45
